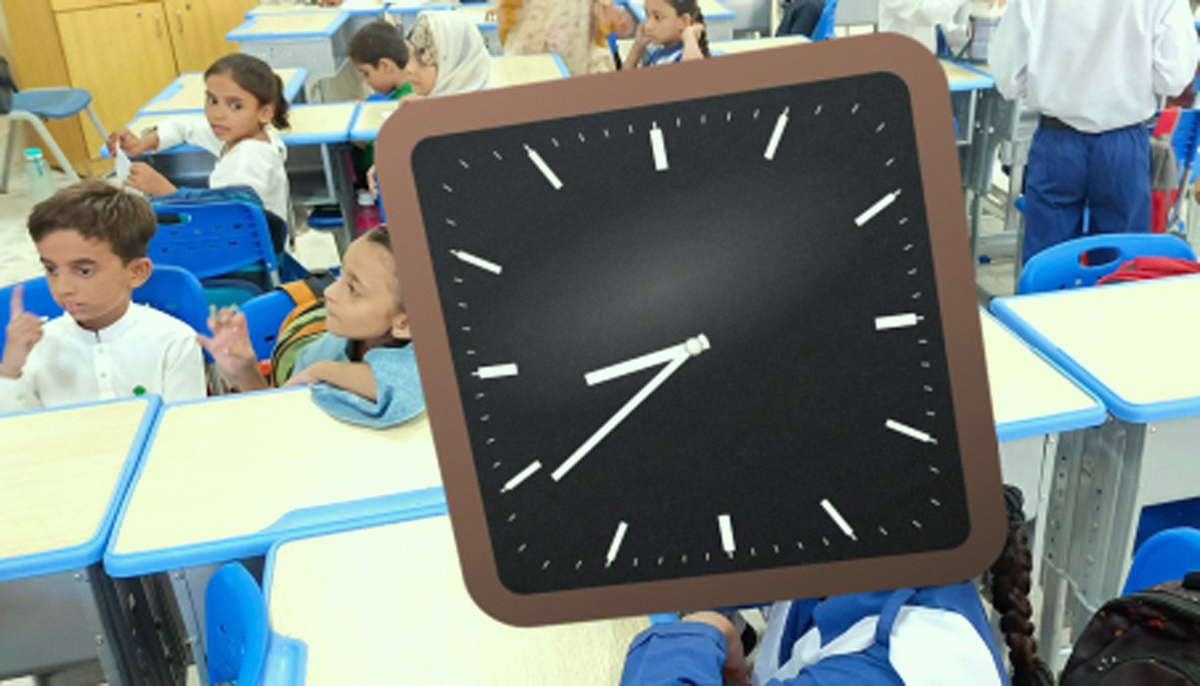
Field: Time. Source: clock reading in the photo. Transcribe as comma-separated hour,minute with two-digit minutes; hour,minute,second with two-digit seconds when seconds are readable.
8,39
